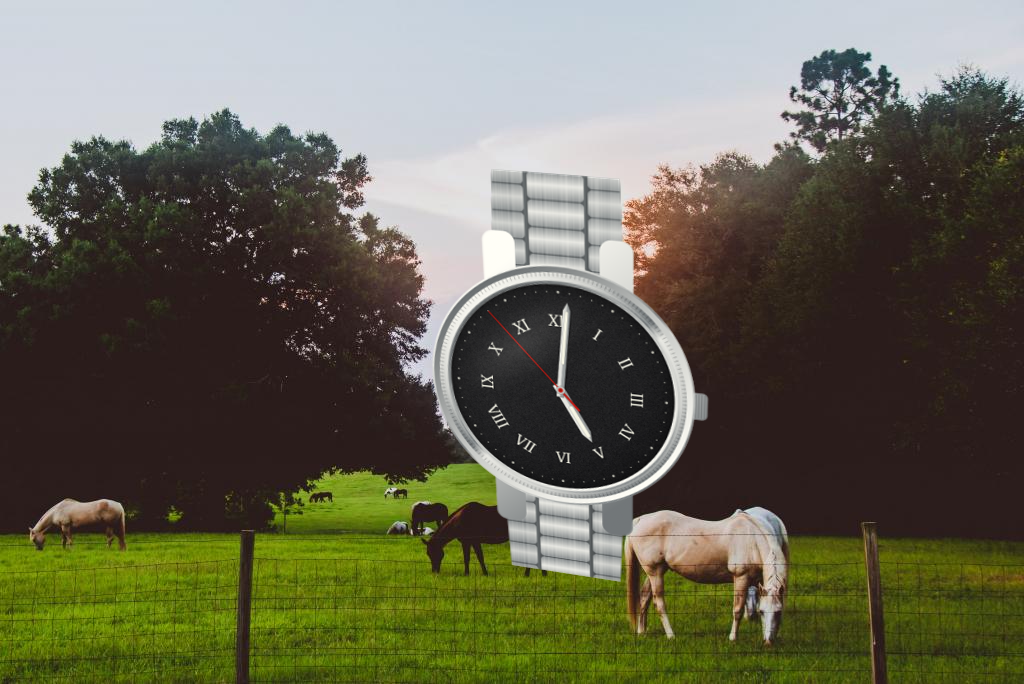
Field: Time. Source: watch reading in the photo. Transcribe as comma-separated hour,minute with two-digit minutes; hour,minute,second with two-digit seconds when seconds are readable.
5,00,53
